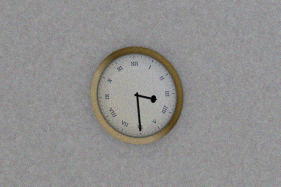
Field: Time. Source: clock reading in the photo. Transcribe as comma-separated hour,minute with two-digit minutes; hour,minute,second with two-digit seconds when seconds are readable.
3,30
